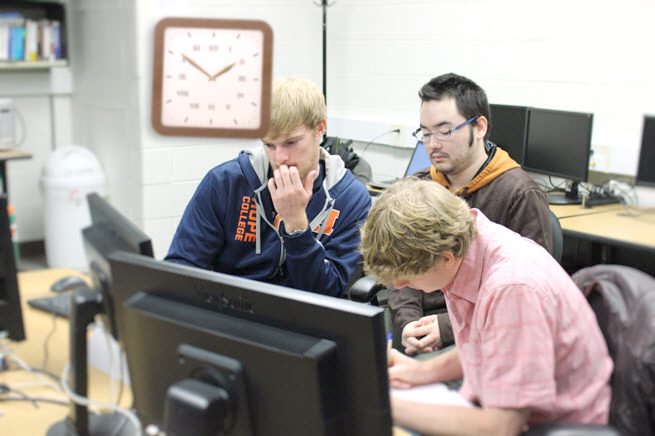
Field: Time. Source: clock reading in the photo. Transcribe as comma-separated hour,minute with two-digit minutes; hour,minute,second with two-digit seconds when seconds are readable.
1,51
